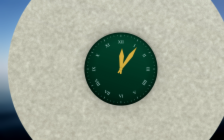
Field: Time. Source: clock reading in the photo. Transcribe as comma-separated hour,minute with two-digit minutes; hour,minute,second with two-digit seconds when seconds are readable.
12,06
